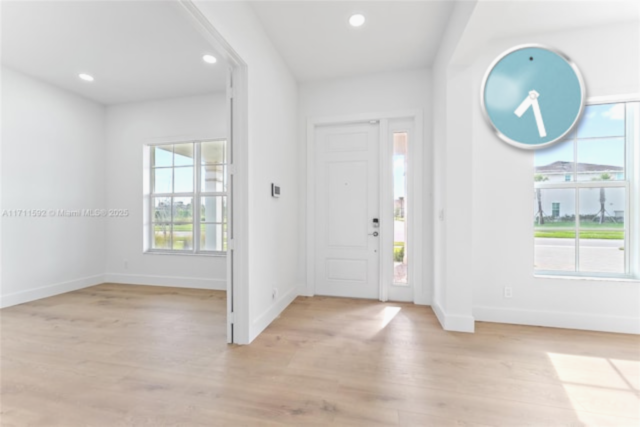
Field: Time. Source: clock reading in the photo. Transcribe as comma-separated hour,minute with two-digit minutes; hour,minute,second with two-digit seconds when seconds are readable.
7,28
